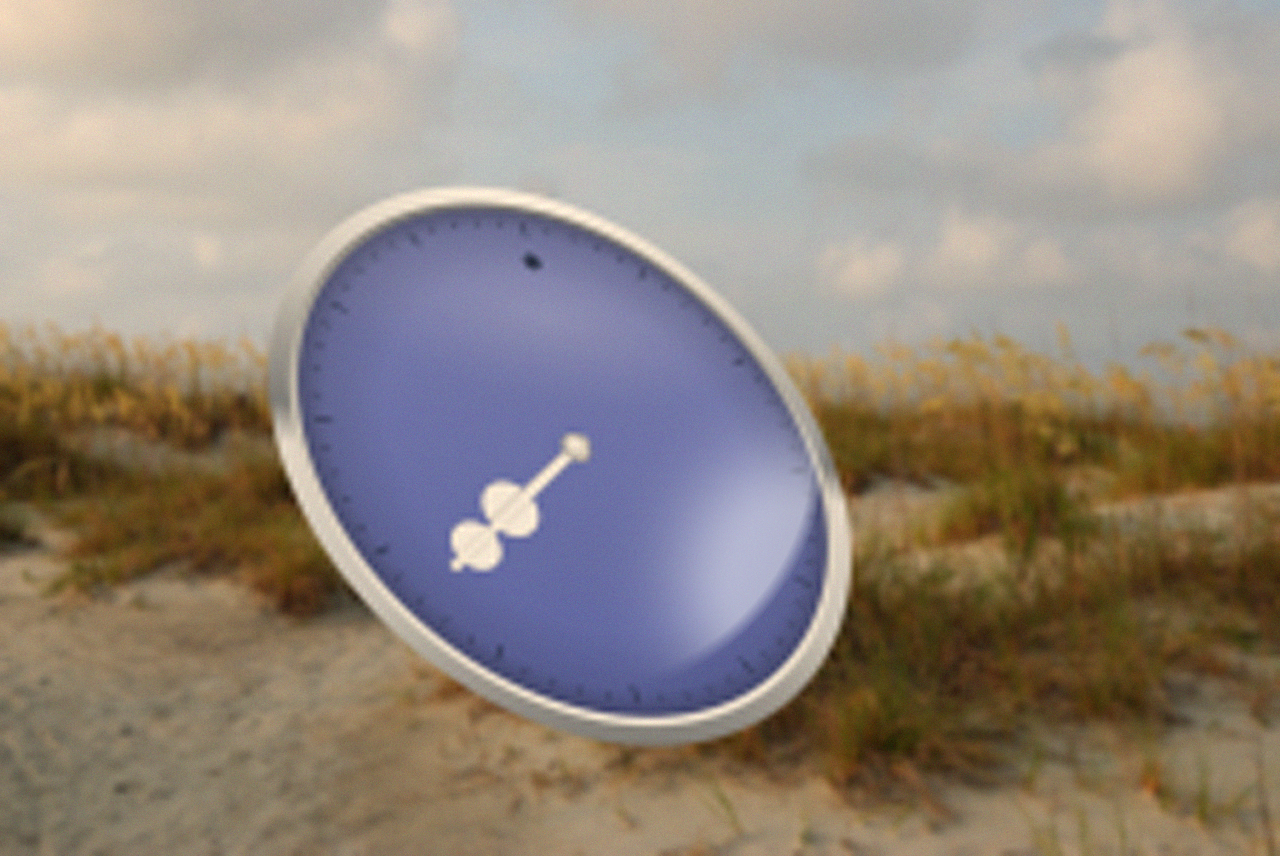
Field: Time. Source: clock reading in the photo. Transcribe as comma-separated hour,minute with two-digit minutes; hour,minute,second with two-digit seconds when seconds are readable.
7,38
